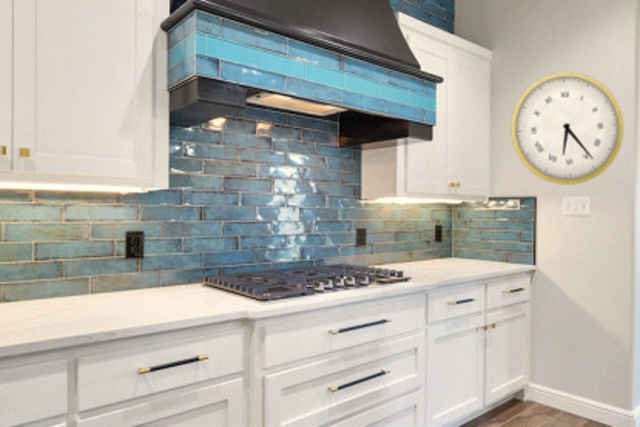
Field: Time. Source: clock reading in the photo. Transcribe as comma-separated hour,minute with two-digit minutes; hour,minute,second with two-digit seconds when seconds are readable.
6,24
